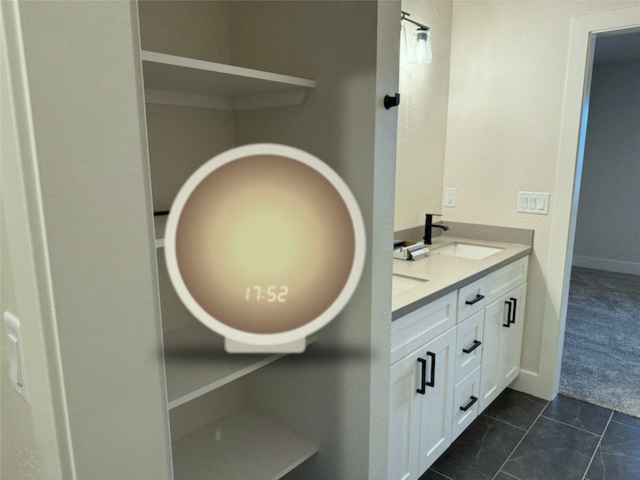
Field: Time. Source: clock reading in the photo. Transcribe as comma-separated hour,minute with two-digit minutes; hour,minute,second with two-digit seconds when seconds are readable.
17,52
